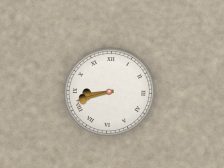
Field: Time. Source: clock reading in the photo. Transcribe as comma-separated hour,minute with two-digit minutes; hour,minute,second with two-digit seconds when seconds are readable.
8,42
